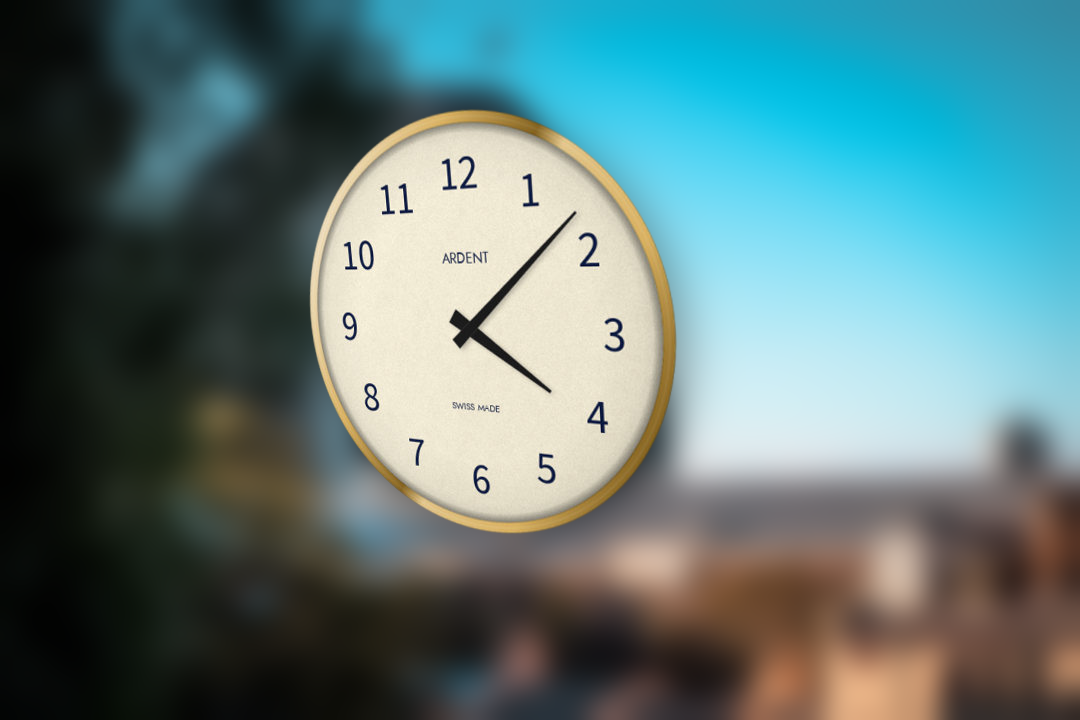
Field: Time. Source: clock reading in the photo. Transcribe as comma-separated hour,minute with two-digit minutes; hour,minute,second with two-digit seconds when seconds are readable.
4,08
